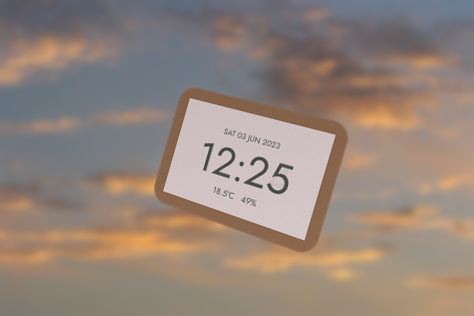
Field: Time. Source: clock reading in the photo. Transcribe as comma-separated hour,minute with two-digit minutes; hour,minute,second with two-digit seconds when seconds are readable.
12,25
